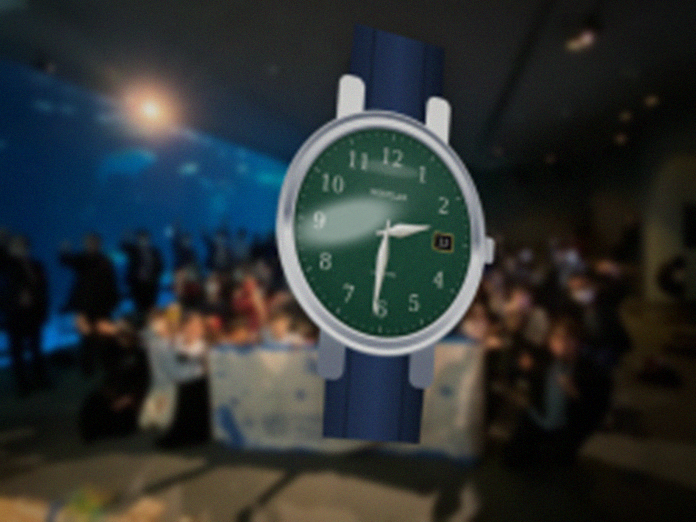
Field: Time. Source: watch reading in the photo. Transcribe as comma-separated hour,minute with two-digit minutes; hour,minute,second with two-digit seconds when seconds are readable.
2,31
